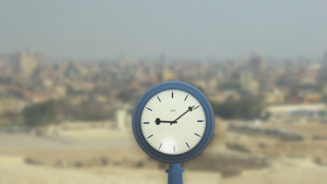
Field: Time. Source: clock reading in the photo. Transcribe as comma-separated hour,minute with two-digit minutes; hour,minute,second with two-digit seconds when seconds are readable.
9,09
